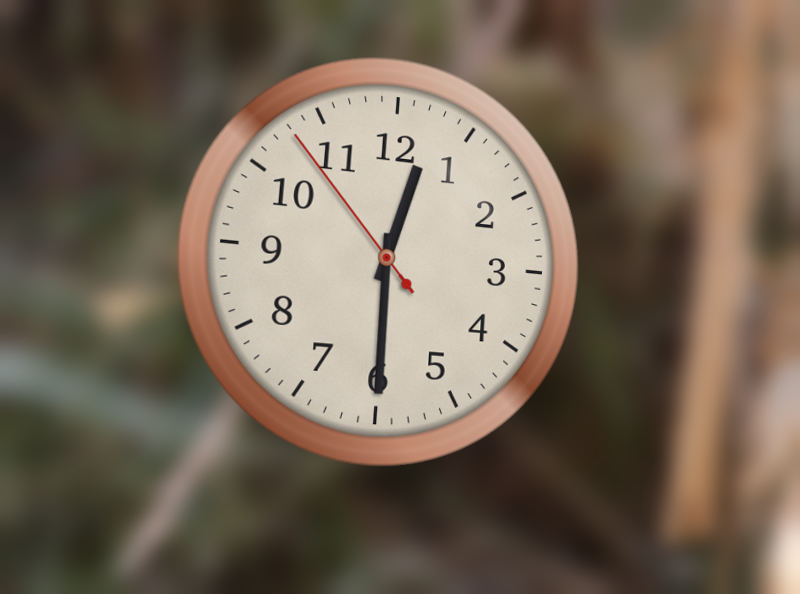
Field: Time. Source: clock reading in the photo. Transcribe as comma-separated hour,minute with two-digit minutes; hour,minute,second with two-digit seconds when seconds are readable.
12,29,53
